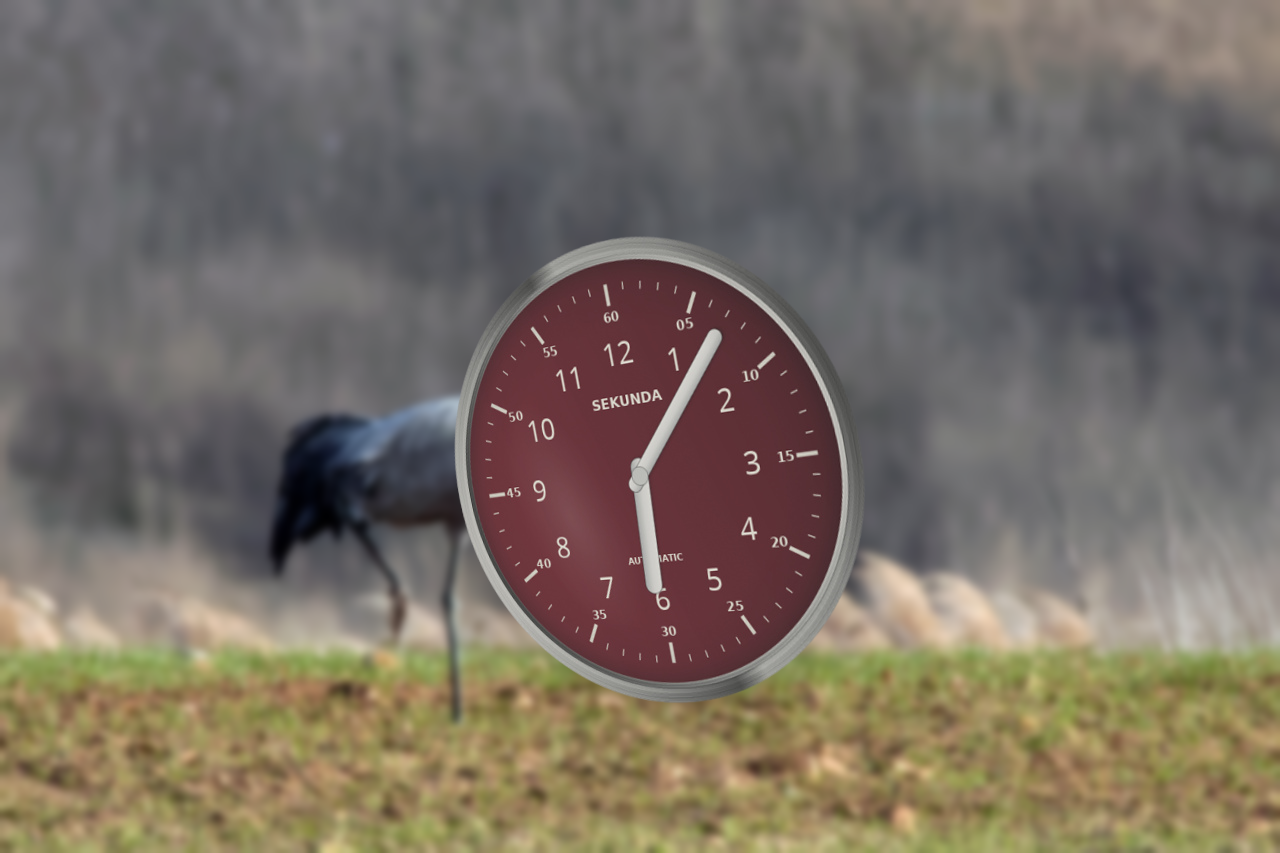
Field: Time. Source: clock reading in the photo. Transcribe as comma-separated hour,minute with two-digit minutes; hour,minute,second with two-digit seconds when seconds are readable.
6,07
